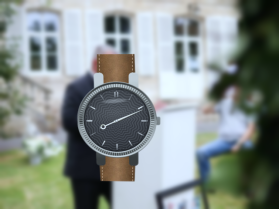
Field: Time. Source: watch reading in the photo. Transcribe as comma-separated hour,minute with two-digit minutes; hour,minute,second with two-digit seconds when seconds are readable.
8,11
